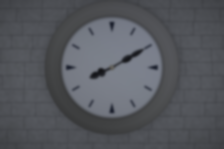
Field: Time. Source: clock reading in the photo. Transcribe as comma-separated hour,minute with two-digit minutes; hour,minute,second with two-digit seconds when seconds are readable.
8,10
